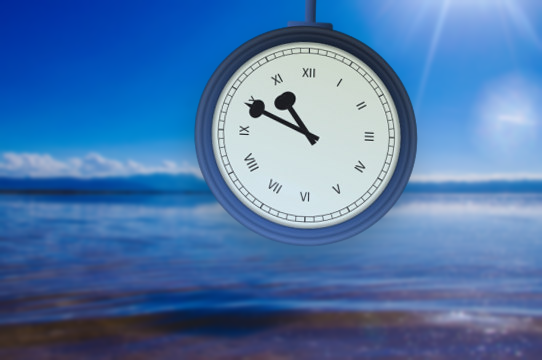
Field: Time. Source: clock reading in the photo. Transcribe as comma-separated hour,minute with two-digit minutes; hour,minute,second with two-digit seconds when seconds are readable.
10,49
